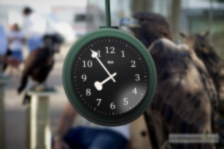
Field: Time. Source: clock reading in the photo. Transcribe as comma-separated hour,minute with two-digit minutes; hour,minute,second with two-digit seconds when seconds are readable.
7,54
